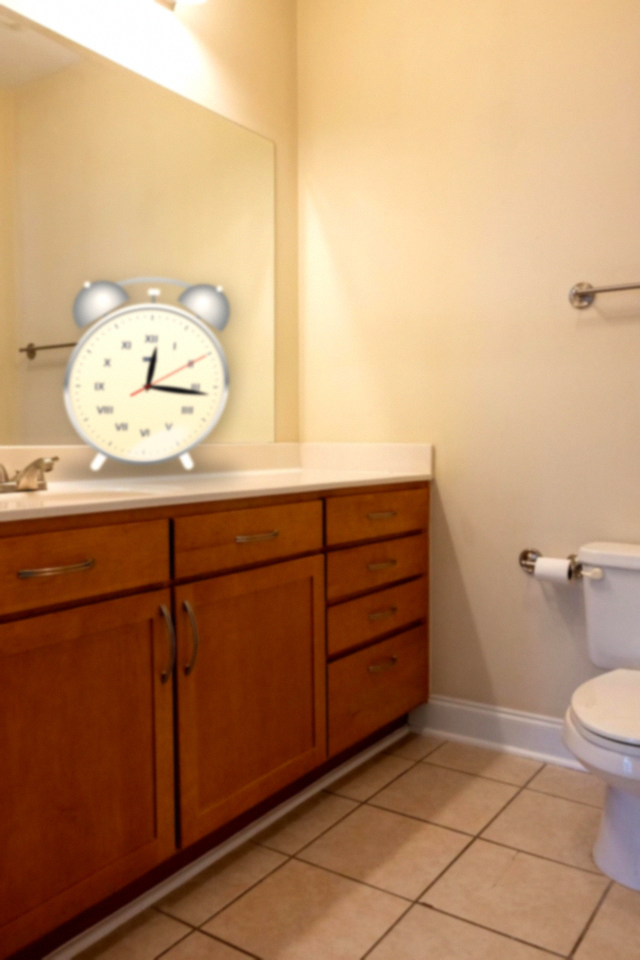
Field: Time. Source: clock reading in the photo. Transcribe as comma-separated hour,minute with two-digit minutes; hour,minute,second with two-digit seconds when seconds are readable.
12,16,10
